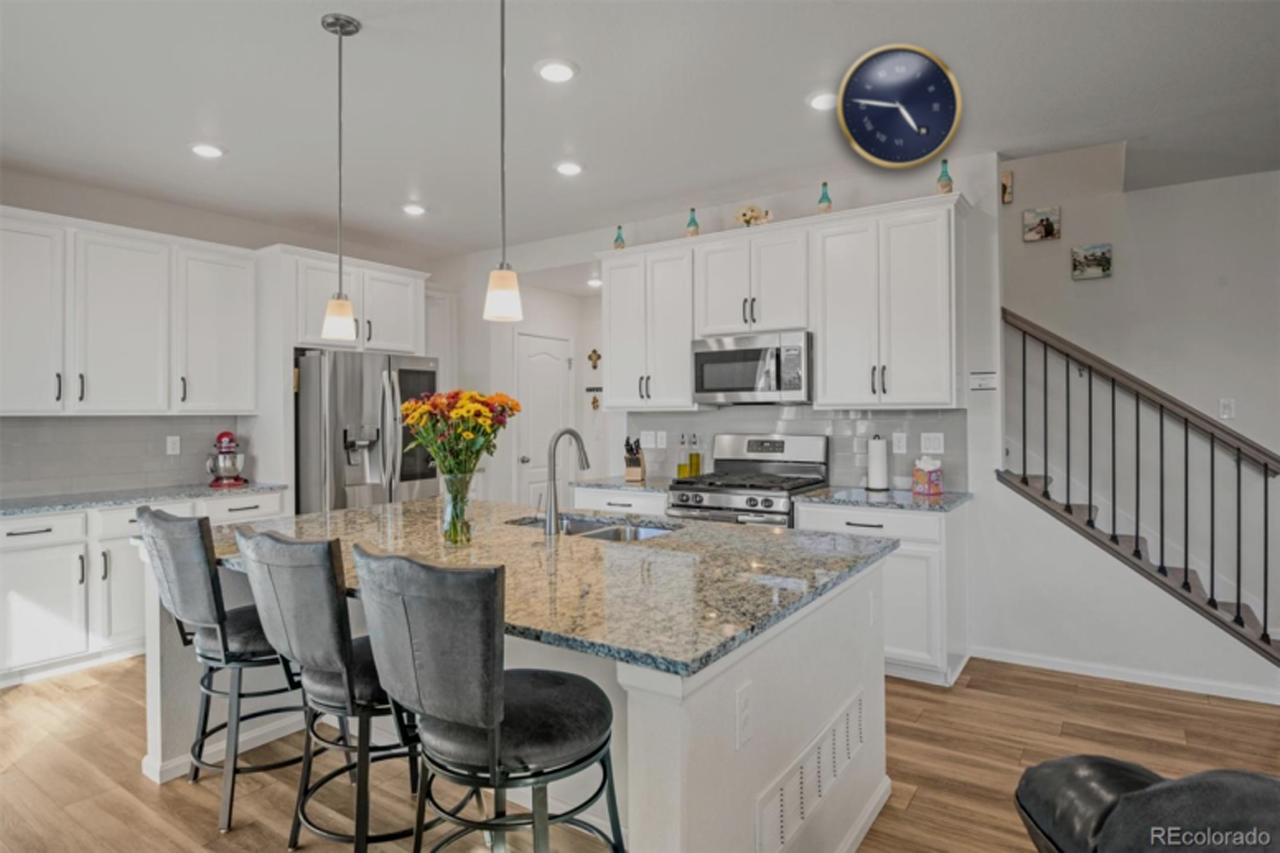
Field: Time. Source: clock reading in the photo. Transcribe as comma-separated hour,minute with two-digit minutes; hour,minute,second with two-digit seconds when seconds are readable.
4,46
